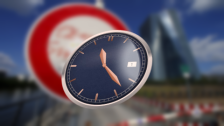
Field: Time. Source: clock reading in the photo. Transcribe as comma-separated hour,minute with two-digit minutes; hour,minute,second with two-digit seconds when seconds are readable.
11,23
